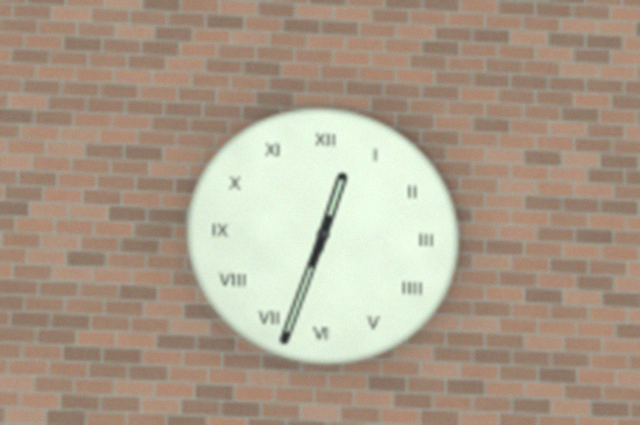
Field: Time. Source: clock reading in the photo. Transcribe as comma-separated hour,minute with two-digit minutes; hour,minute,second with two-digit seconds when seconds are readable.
12,33
